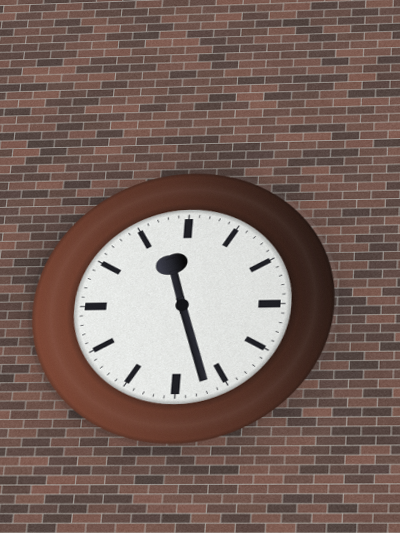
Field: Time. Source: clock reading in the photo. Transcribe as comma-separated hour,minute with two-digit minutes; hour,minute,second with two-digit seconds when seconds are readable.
11,27
